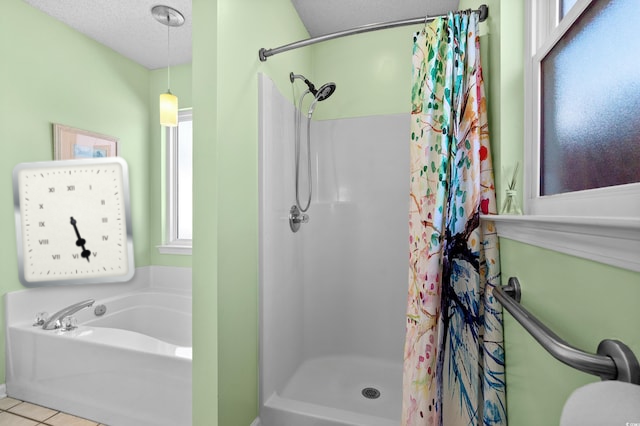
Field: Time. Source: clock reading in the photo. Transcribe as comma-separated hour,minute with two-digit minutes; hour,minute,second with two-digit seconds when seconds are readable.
5,27
